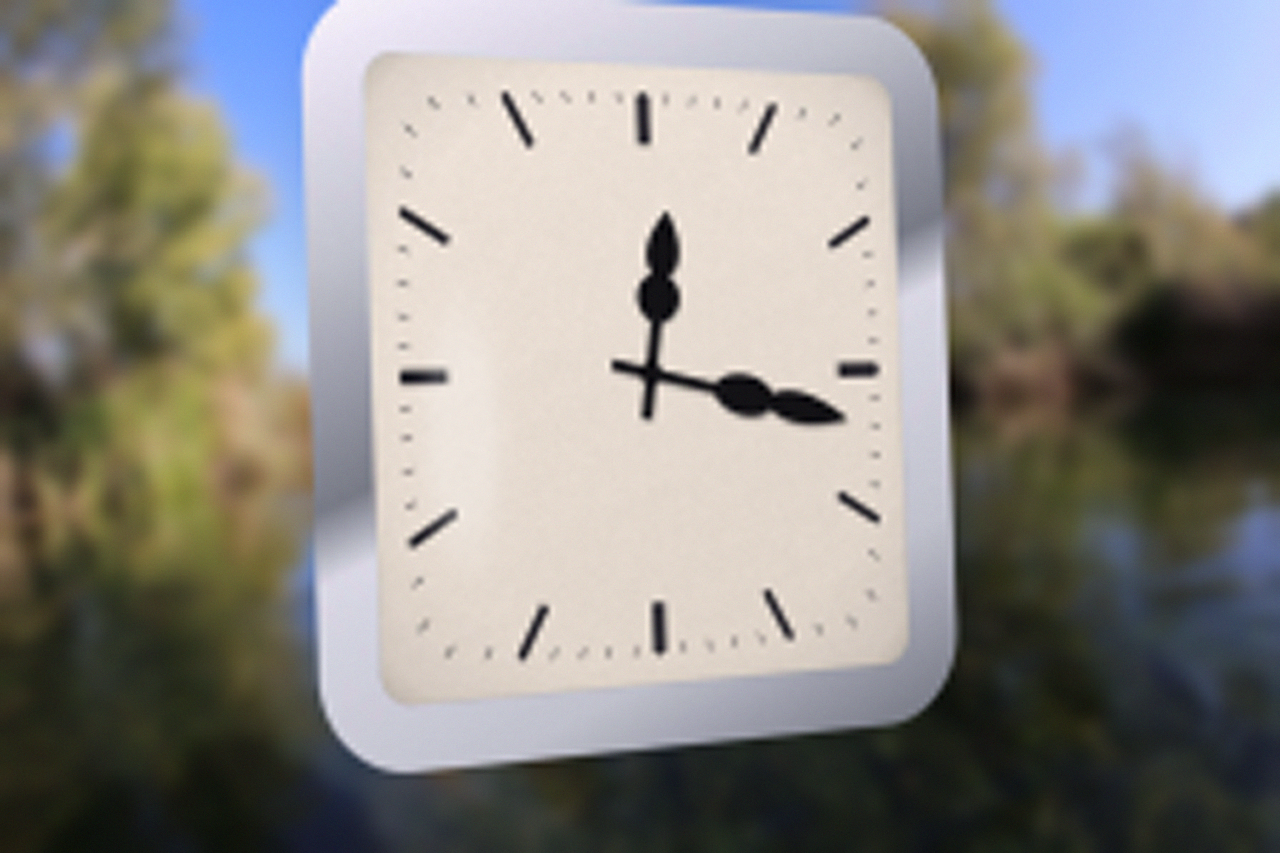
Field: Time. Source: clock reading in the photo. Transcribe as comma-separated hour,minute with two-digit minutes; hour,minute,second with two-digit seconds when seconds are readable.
12,17
